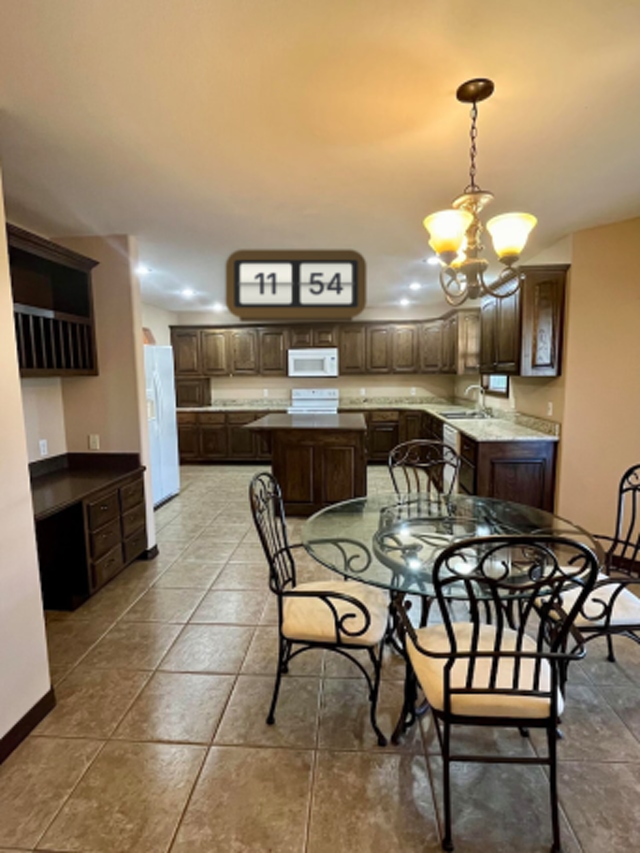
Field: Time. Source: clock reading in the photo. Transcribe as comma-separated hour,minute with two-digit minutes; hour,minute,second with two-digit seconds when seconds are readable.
11,54
